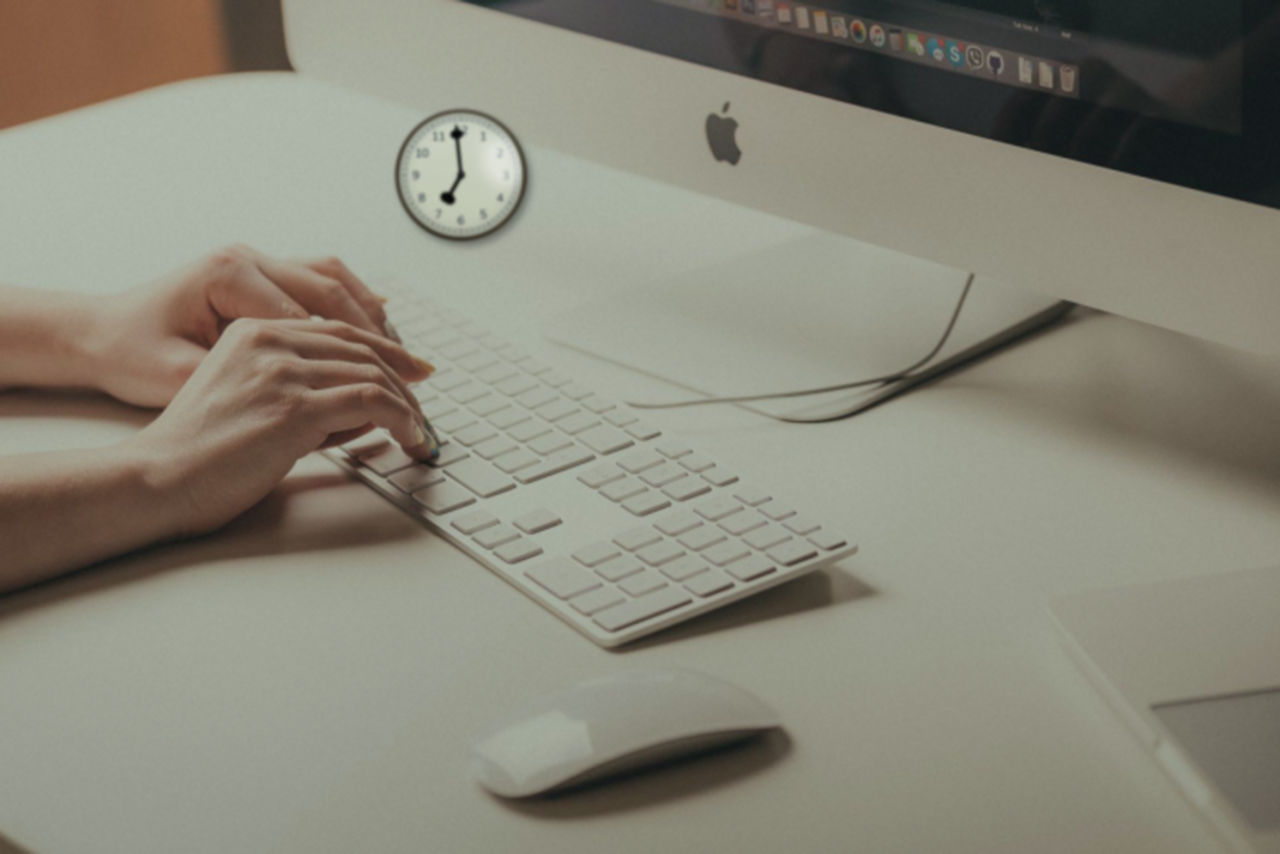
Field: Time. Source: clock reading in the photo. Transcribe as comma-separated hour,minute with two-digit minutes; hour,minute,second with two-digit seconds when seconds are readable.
6,59
